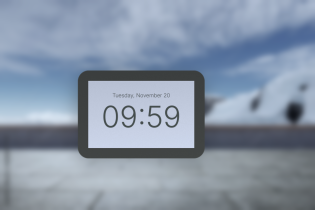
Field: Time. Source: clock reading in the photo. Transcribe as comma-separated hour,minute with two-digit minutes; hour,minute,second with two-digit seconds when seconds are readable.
9,59
